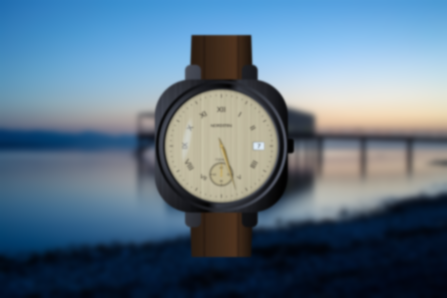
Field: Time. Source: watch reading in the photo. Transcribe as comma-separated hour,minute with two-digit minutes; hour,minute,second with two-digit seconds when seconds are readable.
5,27
